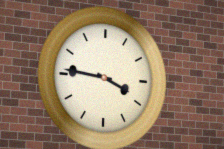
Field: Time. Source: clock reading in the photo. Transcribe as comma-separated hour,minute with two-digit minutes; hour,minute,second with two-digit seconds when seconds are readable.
3,46
